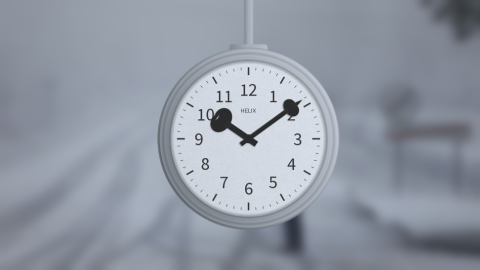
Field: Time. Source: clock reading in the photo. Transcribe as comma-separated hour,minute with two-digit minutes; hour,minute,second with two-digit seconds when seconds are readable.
10,09
